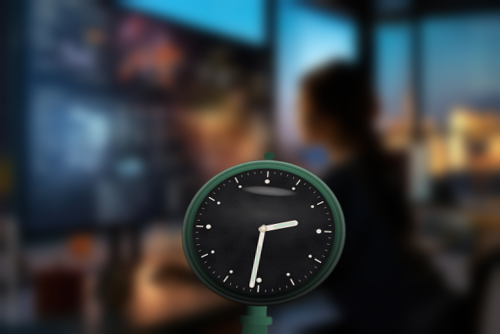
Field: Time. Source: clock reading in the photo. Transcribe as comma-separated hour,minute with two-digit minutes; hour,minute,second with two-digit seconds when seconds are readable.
2,31
